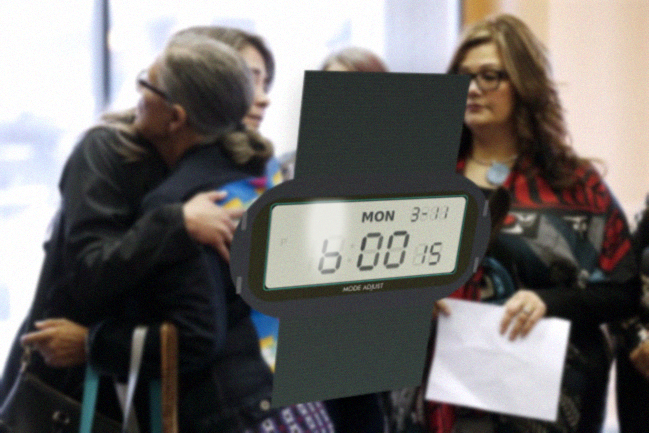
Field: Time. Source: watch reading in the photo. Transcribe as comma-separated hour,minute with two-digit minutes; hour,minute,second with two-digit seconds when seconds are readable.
6,00,15
